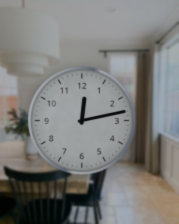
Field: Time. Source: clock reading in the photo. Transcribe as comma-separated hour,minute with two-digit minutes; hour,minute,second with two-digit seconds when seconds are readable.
12,13
